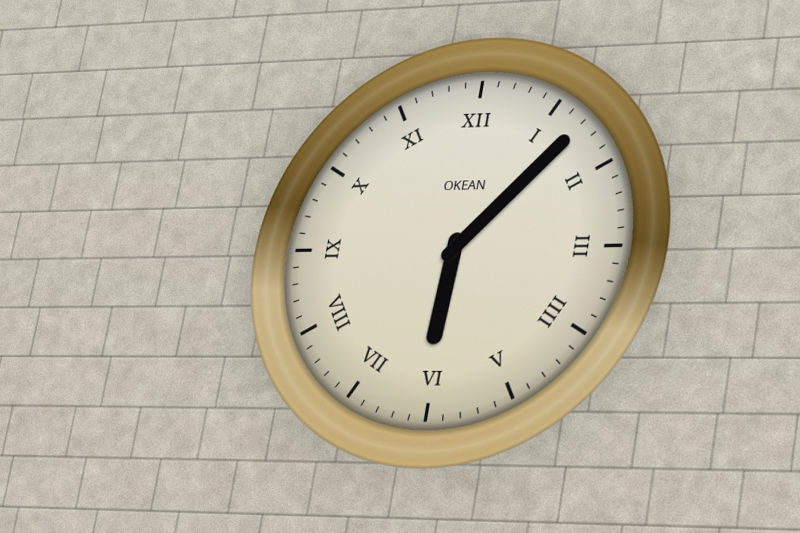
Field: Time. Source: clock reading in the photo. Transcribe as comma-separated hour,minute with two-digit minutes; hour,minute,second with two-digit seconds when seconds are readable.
6,07
